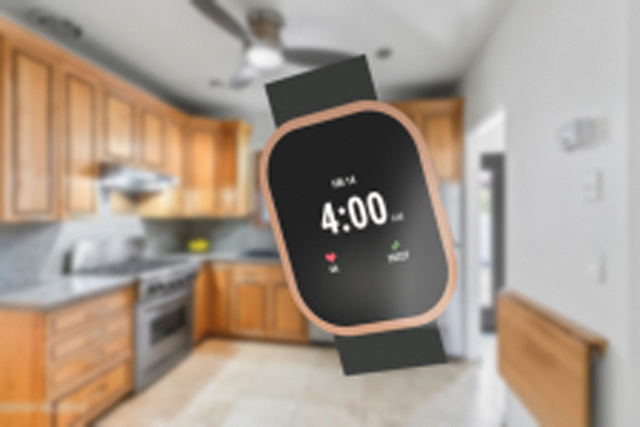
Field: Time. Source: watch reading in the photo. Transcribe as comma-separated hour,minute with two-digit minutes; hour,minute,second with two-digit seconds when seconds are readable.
4,00
